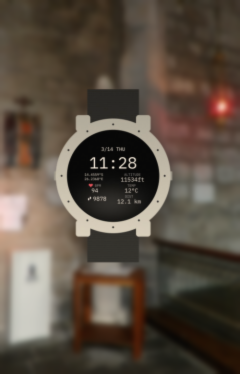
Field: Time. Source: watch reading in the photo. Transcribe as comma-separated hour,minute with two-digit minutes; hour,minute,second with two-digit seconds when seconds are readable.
11,28
